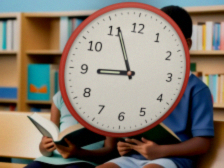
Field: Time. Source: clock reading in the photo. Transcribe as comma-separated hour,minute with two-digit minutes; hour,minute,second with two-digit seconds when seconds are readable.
8,56
